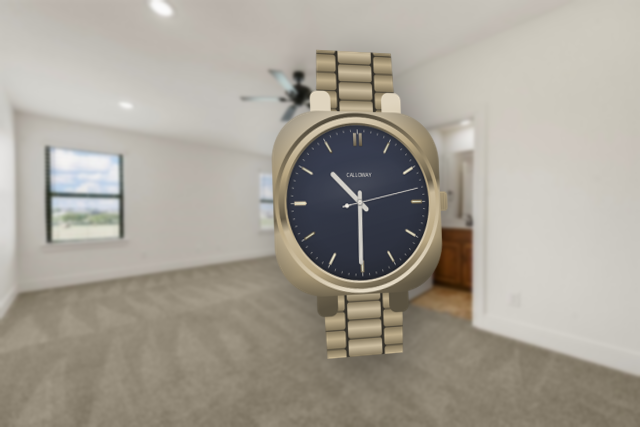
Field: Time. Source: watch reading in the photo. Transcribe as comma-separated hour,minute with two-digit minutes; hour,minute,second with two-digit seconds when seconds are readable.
10,30,13
